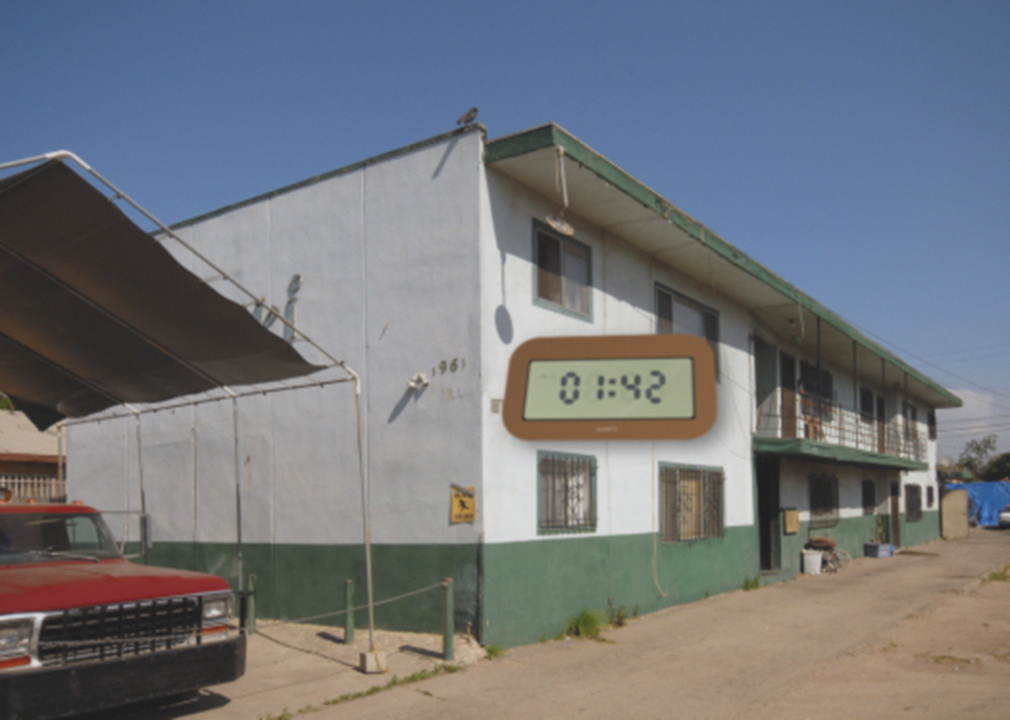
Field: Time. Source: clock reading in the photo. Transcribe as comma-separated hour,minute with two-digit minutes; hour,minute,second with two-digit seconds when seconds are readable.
1,42
